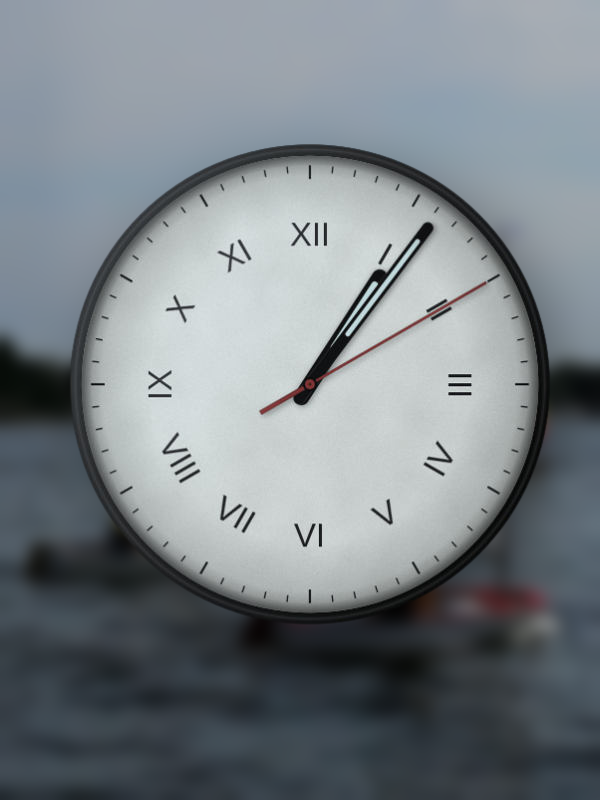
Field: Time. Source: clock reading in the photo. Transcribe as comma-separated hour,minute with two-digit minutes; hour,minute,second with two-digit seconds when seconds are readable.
1,06,10
